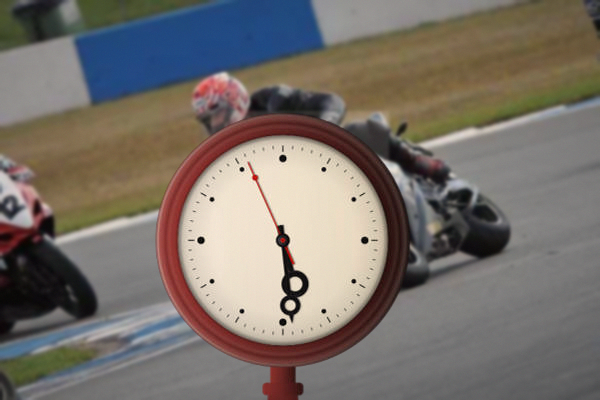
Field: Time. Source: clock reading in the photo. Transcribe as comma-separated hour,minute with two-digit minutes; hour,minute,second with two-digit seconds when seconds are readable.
5,28,56
